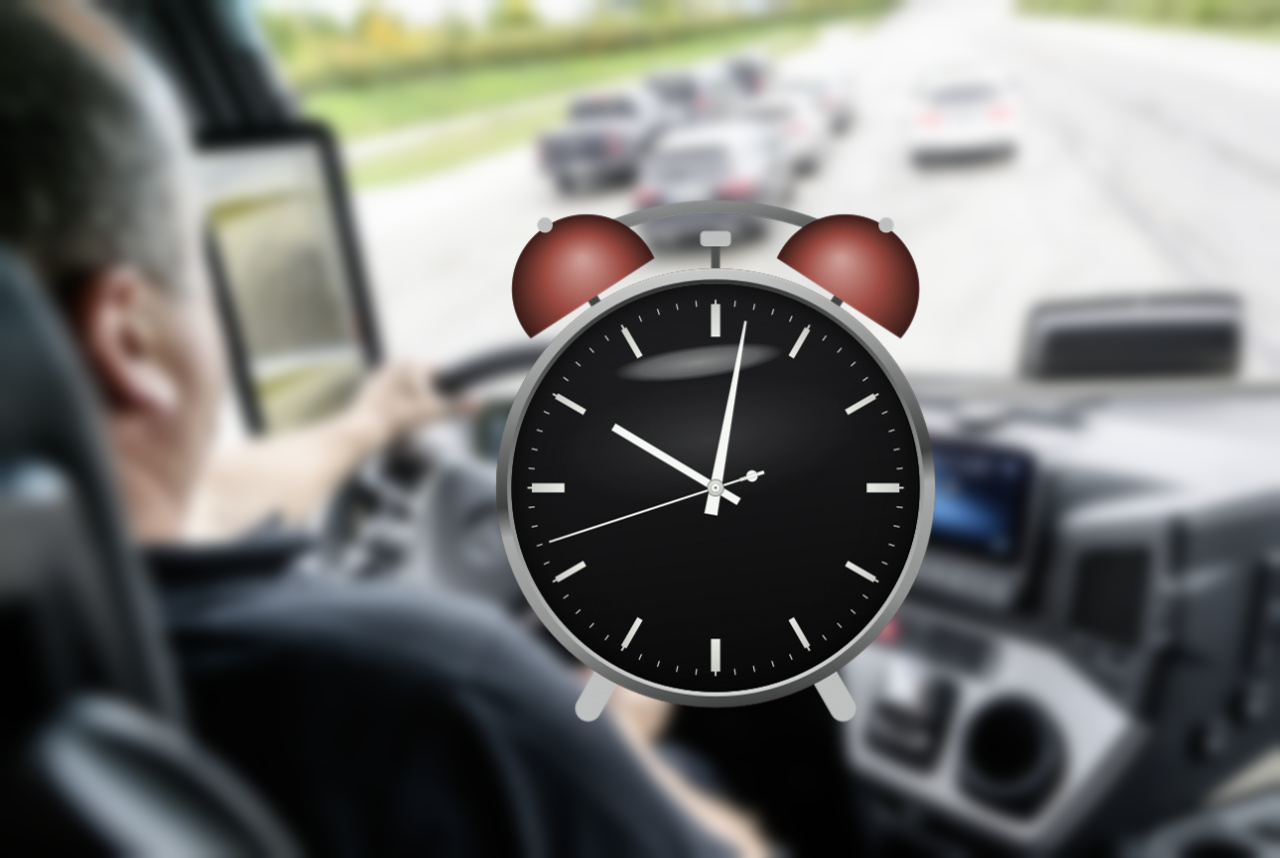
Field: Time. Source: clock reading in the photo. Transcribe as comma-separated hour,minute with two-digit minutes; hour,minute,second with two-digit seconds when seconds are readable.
10,01,42
